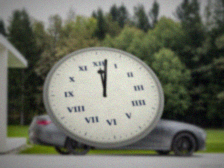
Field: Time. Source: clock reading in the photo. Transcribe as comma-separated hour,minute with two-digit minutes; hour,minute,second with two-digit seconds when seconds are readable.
12,02
